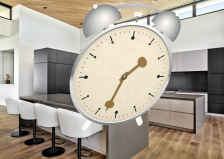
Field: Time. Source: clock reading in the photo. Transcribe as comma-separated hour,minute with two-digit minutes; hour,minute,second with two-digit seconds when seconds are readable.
1,33
